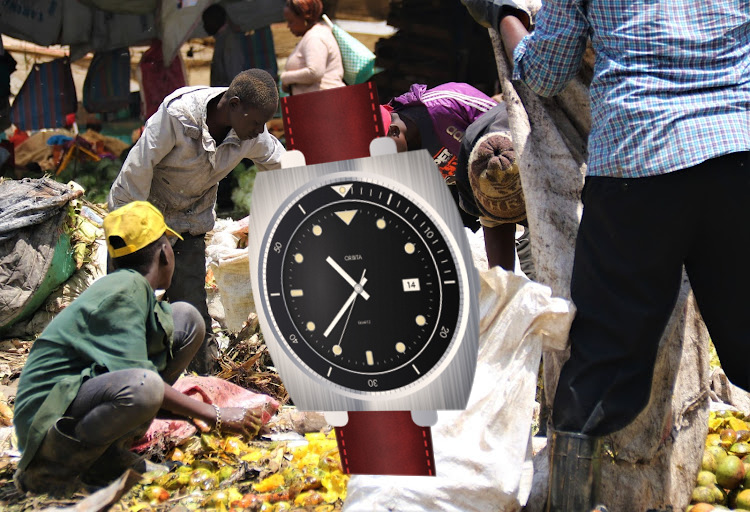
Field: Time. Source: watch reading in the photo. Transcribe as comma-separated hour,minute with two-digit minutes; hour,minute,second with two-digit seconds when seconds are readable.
10,37,35
